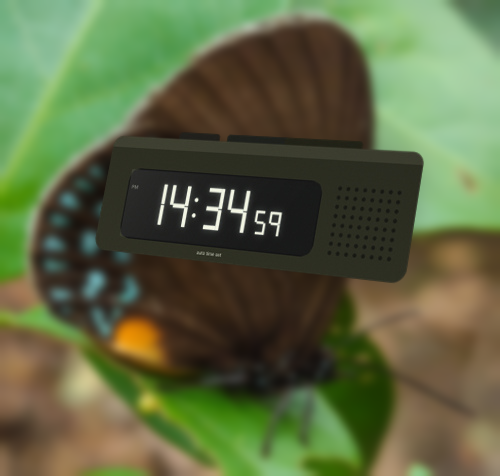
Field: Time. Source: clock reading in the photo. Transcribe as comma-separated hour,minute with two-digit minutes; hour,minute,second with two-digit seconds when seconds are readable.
14,34,59
